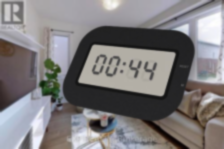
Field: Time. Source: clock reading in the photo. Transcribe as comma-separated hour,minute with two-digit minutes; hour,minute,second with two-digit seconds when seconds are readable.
0,44
